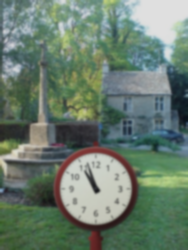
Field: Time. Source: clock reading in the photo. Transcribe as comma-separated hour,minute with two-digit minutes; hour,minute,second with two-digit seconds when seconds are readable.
10,57
